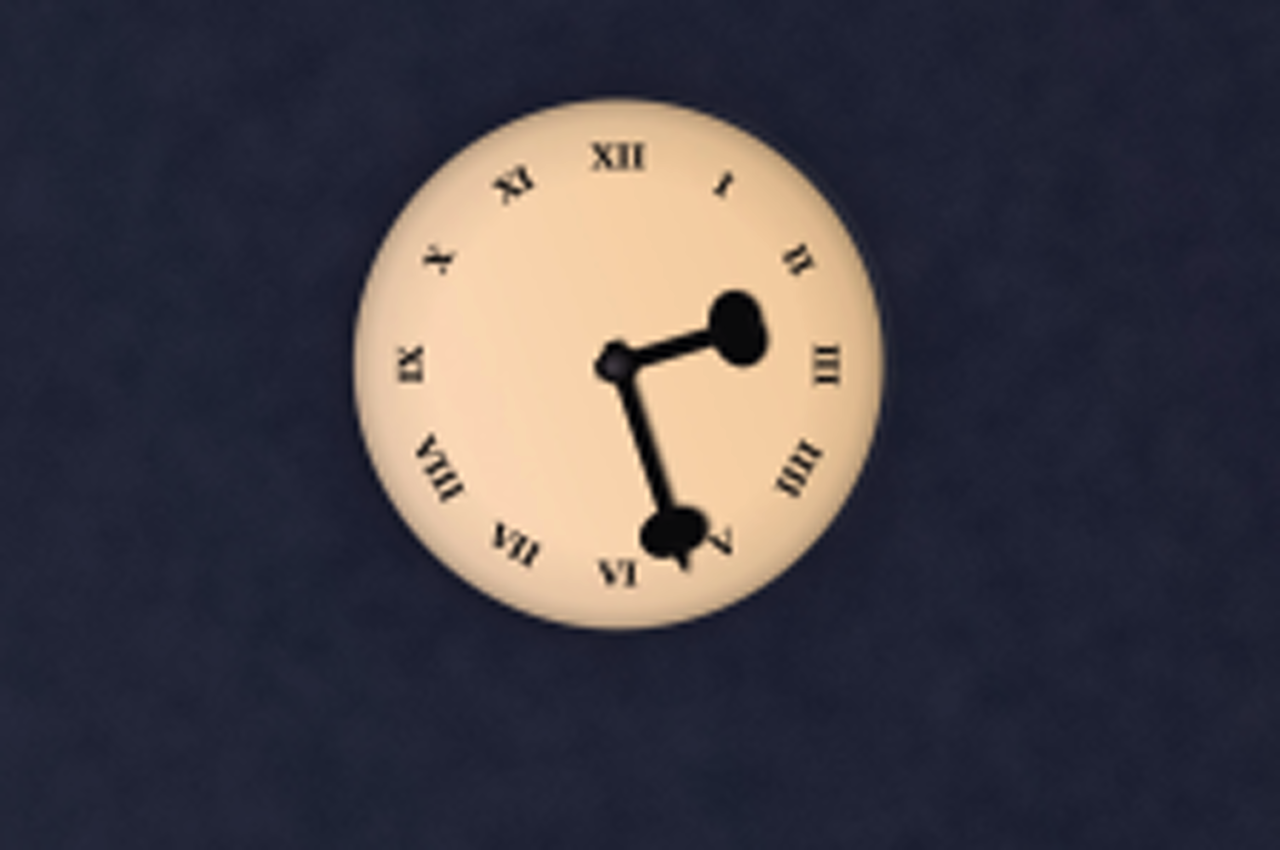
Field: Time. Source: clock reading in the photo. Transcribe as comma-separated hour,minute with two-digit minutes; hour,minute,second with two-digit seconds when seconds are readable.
2,27
